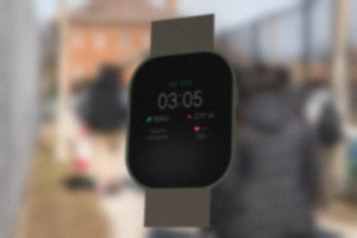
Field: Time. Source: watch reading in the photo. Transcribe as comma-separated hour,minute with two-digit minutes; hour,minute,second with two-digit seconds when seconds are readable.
3,05
